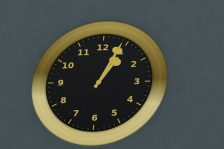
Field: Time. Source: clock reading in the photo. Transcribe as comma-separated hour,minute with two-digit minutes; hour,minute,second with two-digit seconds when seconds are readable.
1,04
